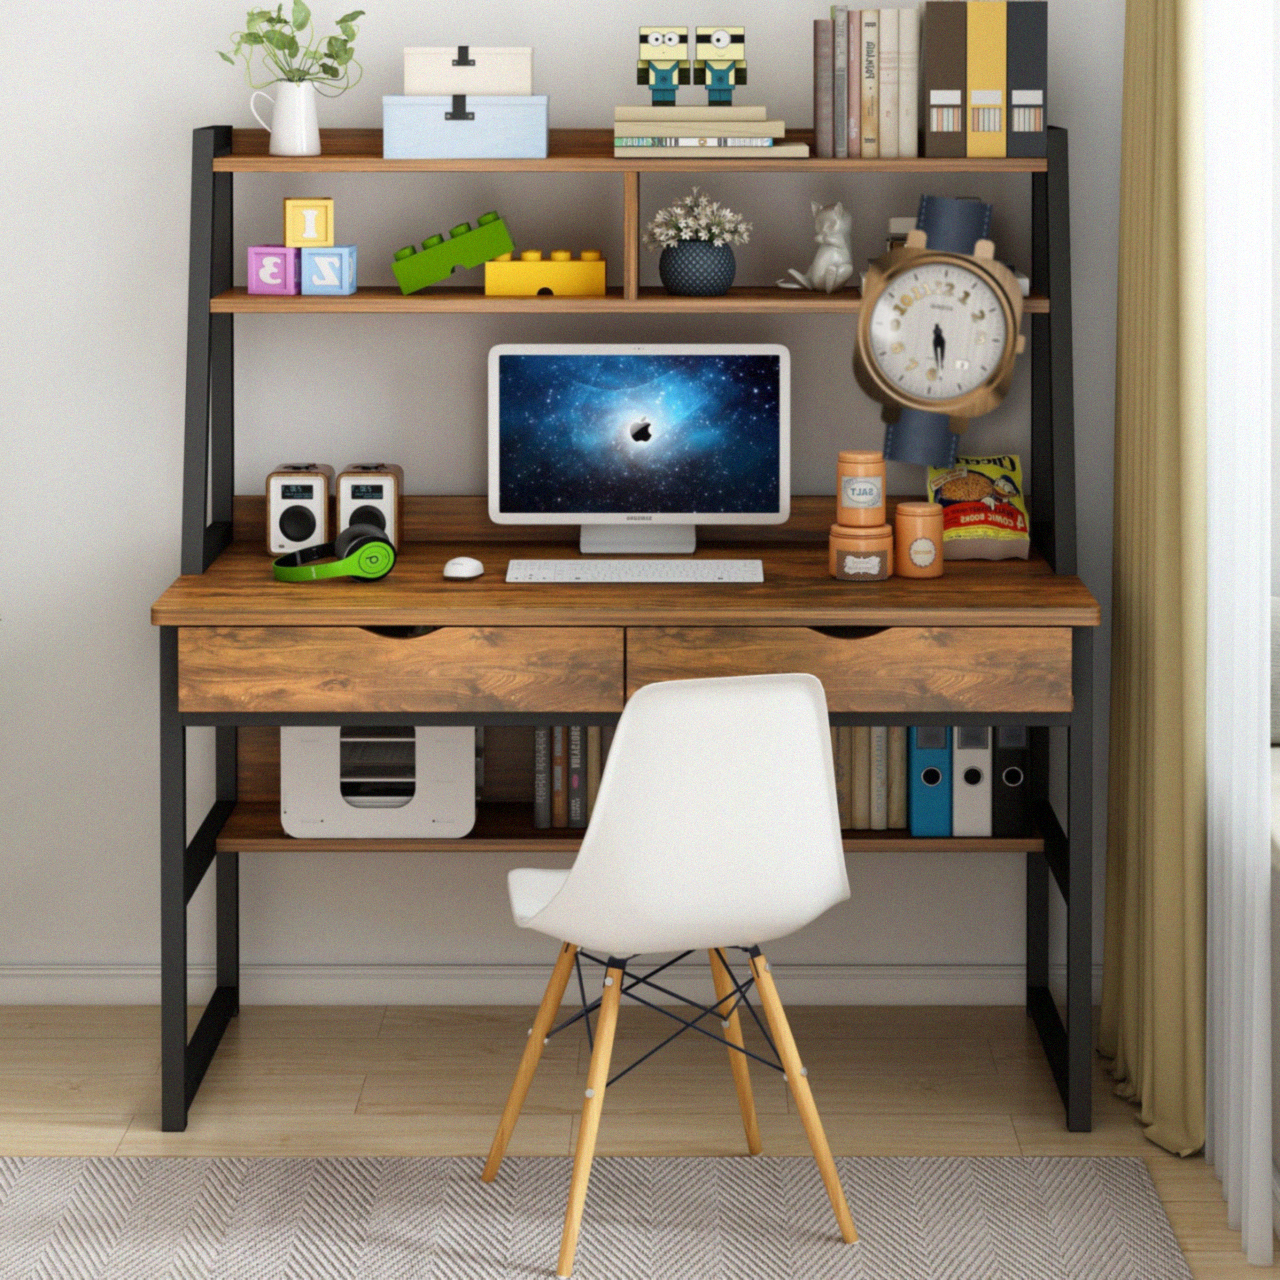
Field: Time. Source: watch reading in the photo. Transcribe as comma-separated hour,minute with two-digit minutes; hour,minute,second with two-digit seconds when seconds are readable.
5,28
